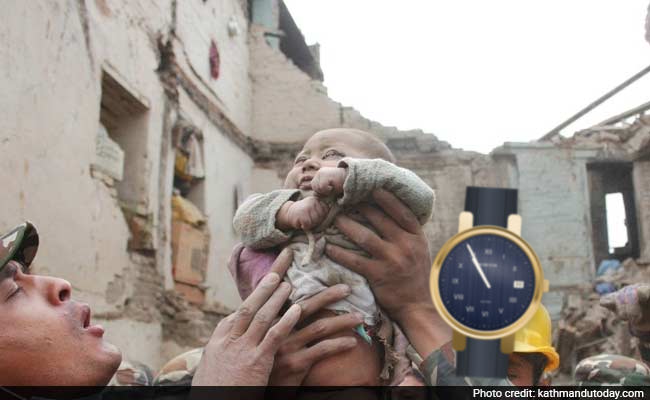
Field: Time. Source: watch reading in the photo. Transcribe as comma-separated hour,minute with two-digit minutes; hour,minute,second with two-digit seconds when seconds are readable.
10,55
